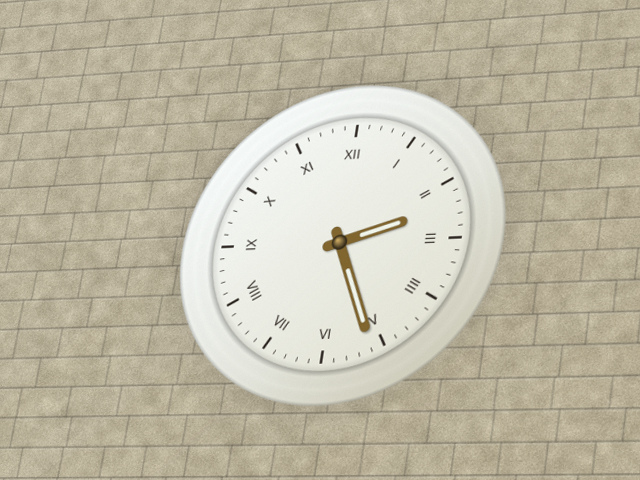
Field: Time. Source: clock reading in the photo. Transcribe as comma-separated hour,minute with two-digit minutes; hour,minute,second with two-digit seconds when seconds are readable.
2,26
